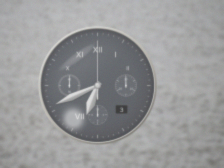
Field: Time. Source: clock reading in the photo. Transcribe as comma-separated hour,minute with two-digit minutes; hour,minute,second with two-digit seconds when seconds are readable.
6,41
